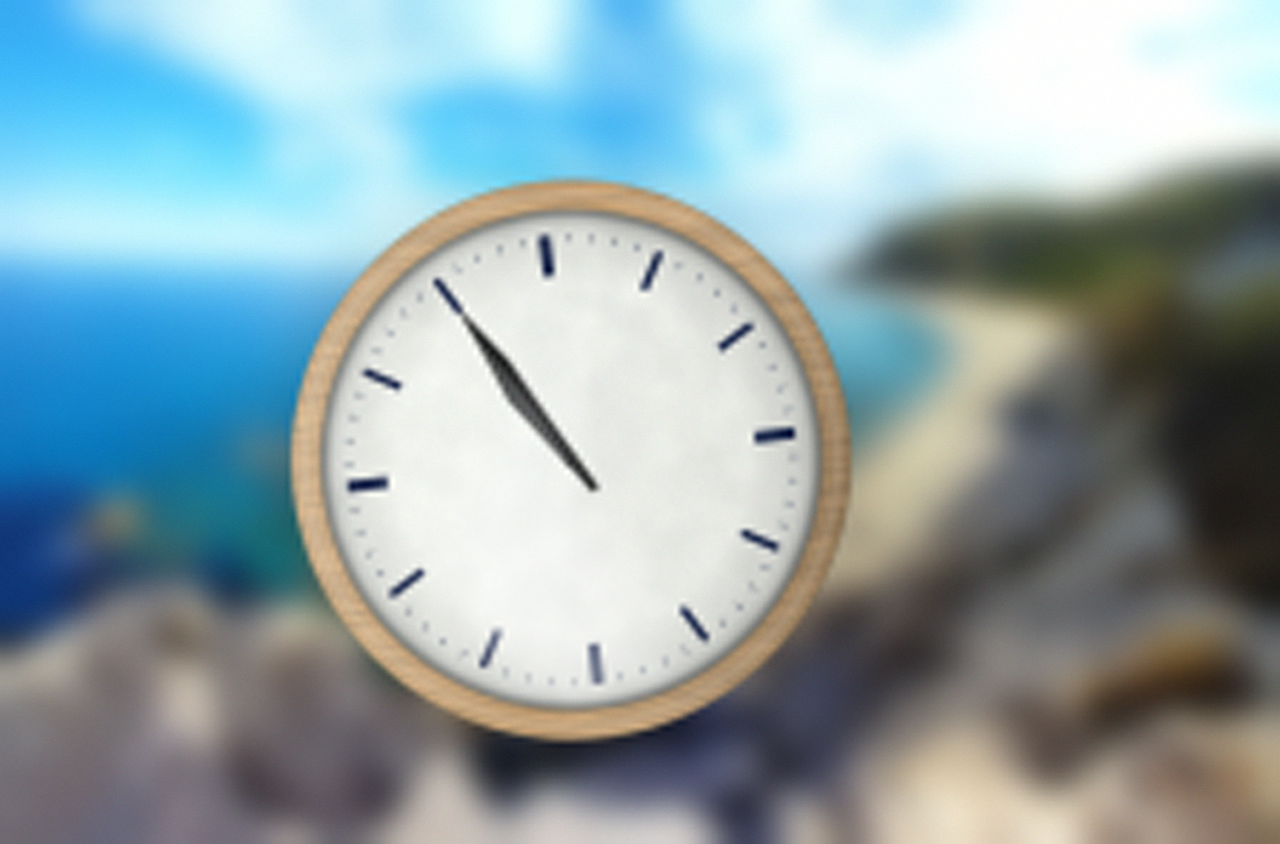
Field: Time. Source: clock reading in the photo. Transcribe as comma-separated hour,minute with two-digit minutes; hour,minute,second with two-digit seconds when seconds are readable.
10,55
